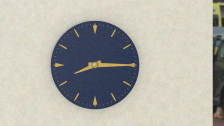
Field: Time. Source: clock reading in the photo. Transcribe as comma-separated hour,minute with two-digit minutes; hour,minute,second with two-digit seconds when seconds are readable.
8,15
